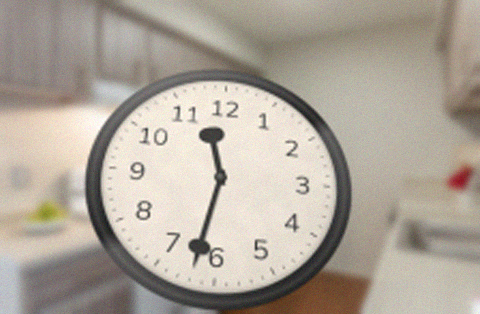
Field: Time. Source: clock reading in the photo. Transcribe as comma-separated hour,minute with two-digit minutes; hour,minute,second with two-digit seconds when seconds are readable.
11,32
